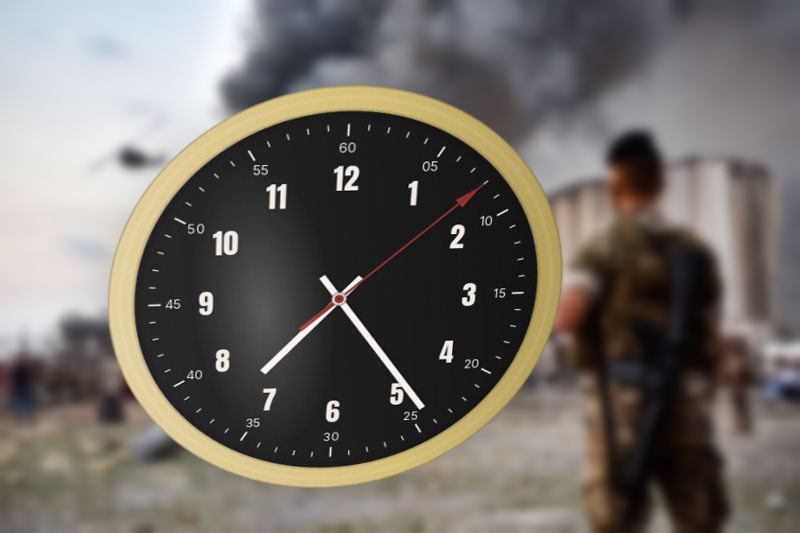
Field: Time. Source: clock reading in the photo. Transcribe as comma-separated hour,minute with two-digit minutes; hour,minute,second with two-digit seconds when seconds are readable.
7,24,08
